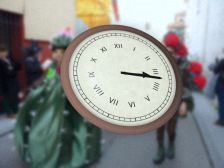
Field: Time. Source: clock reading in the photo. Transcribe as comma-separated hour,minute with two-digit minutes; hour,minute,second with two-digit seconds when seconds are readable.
3,17
